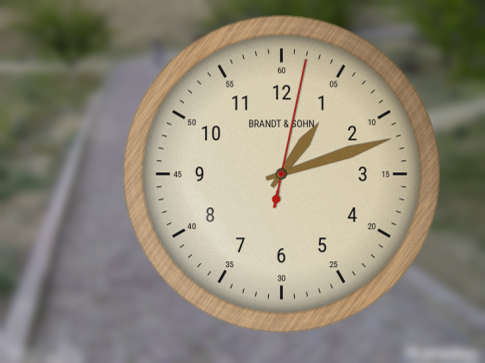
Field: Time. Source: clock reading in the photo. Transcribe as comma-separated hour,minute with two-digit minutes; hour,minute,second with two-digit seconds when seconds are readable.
1,12,02
